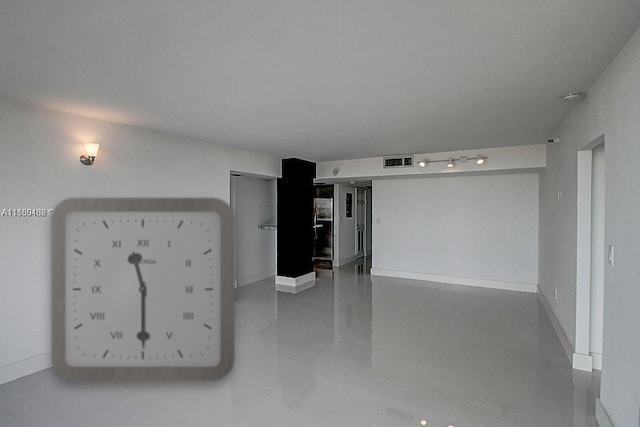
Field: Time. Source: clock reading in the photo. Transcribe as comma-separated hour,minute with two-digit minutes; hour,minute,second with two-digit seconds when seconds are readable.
11,30
